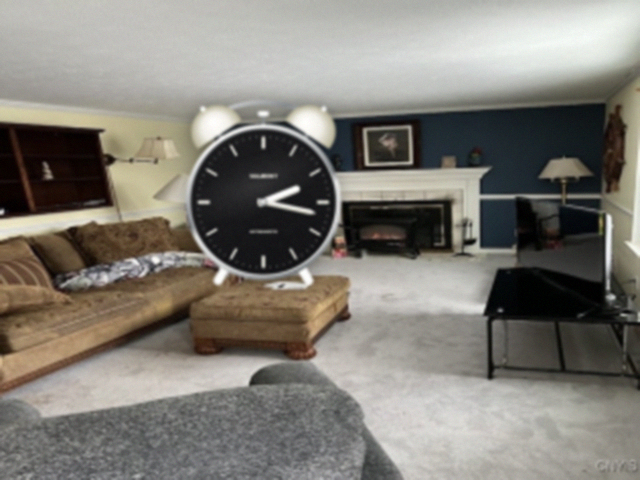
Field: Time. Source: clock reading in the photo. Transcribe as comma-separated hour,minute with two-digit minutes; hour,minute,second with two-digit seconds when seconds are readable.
2,17
